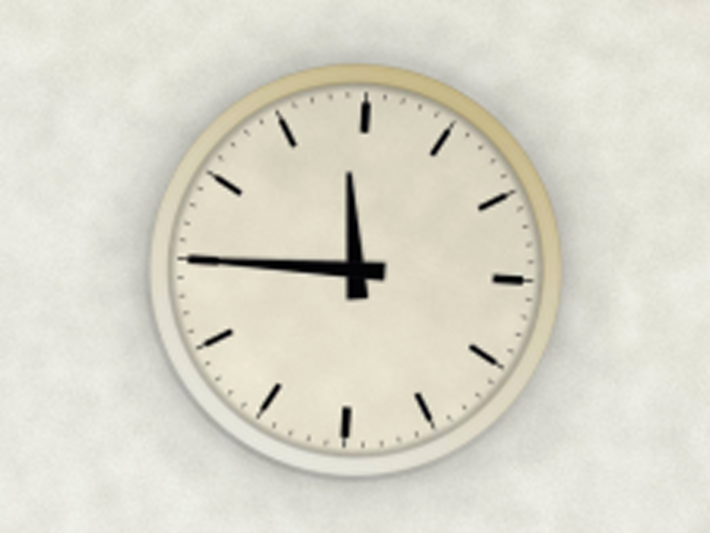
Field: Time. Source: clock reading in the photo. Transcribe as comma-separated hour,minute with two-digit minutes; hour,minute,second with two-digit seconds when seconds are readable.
11,45
